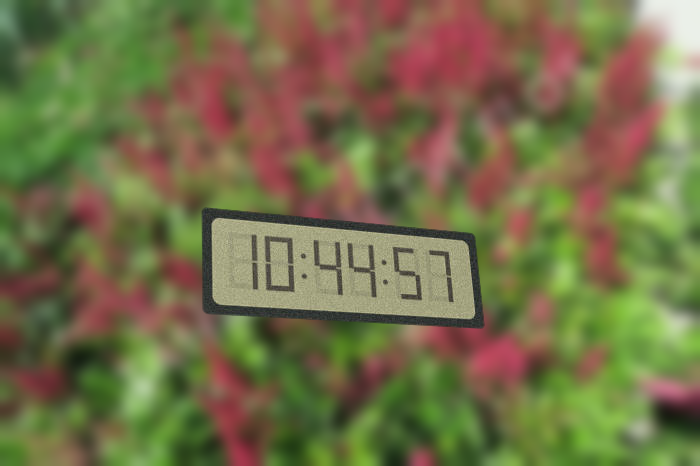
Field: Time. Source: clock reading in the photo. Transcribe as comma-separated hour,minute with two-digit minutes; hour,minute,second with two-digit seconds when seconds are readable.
10,44,57
